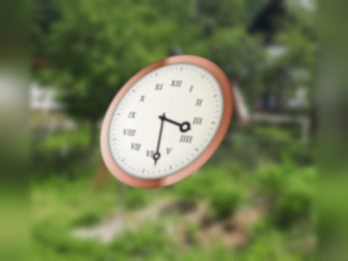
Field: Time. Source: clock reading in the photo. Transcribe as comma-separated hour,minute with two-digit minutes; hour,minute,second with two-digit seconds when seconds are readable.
3,28
